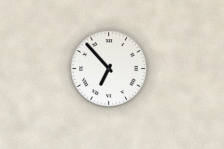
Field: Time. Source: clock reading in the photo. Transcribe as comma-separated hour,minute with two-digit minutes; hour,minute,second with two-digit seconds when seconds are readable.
6,53
